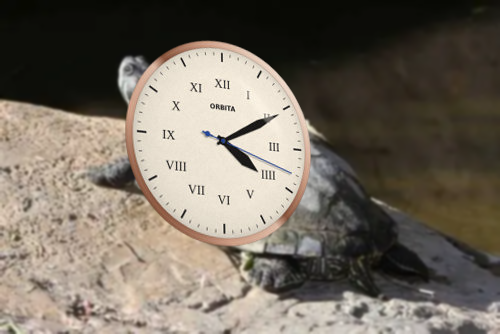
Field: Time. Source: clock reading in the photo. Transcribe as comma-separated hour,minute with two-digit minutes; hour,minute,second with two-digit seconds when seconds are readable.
4,10,18
